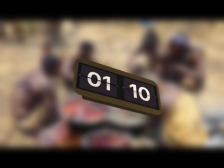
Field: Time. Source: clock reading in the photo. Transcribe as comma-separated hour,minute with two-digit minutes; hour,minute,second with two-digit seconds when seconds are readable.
1,10
